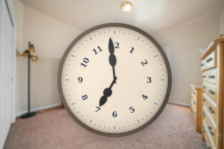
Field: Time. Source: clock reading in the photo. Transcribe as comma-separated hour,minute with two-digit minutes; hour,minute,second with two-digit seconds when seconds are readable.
6,59
